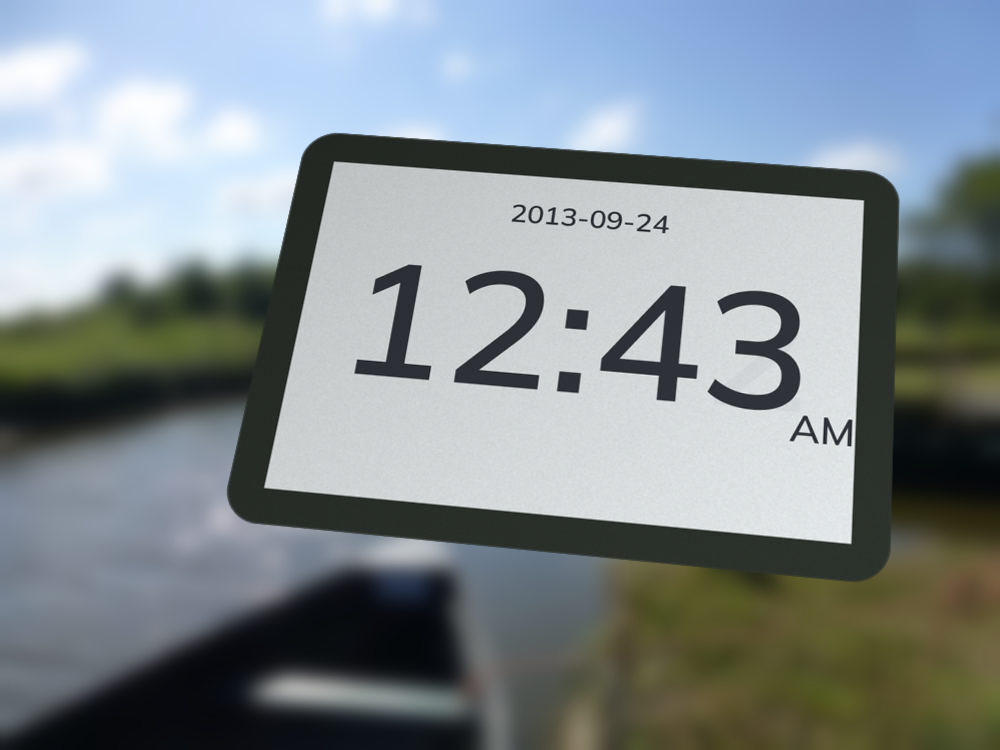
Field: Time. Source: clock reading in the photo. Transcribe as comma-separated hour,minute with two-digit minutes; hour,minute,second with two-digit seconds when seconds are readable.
12,43
